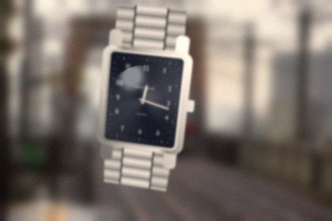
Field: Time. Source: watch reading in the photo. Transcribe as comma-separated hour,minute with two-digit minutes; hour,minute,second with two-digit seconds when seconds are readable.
12,17
